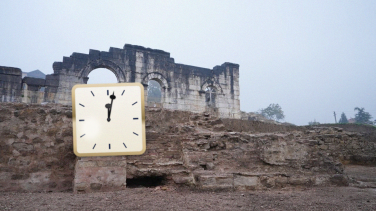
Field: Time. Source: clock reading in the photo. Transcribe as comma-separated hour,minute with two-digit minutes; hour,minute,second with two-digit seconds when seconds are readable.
12,02
